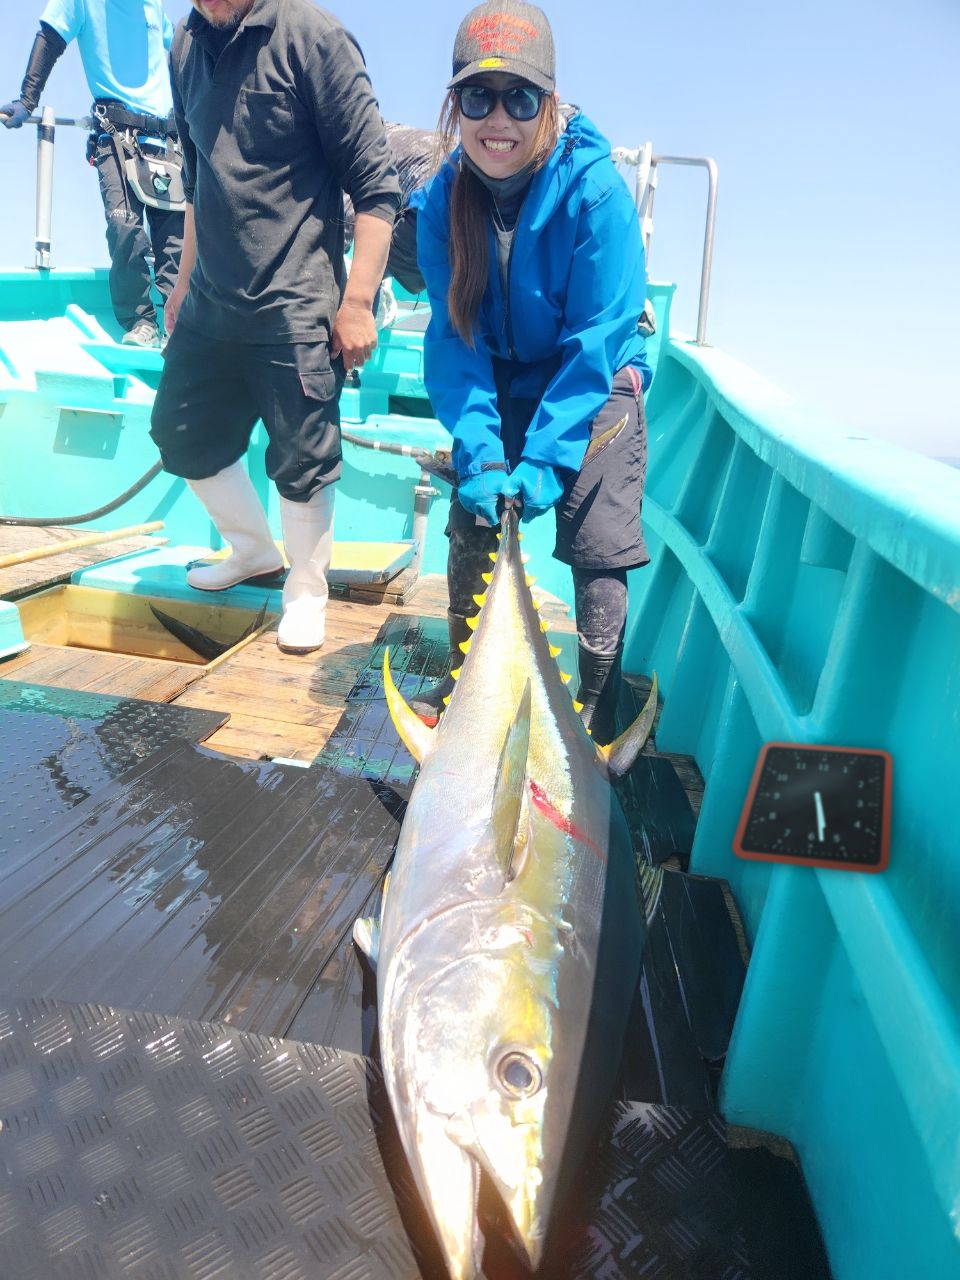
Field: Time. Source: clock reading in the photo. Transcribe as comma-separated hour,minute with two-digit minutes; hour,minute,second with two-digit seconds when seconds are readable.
5,28
